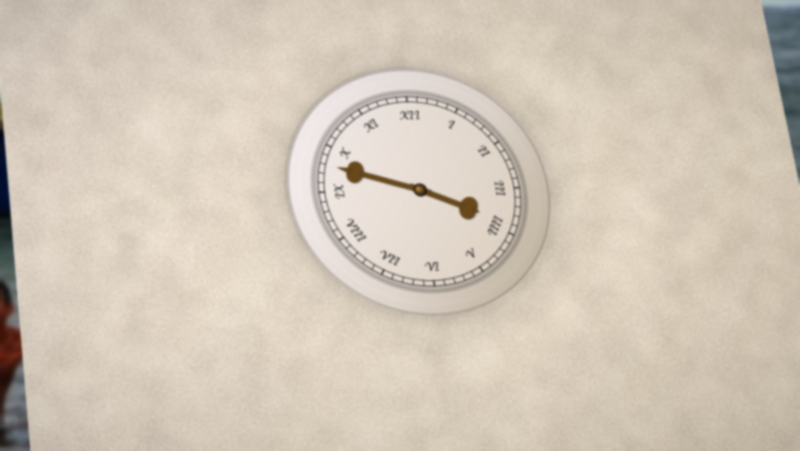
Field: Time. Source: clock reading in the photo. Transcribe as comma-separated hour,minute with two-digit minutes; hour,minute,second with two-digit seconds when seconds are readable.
3,48
